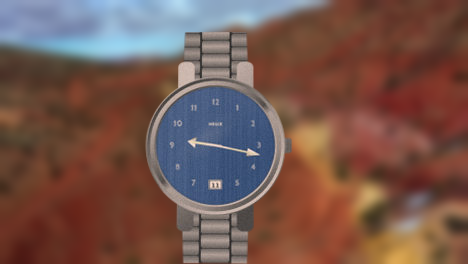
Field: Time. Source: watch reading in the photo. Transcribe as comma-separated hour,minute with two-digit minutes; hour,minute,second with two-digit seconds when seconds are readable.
9,17
